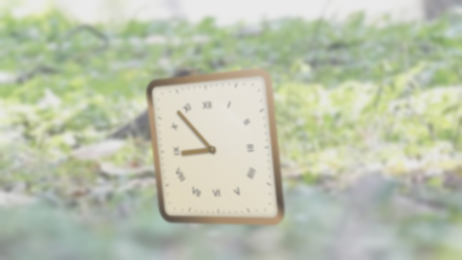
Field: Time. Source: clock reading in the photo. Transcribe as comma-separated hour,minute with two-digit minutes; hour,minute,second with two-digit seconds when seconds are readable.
8,53
